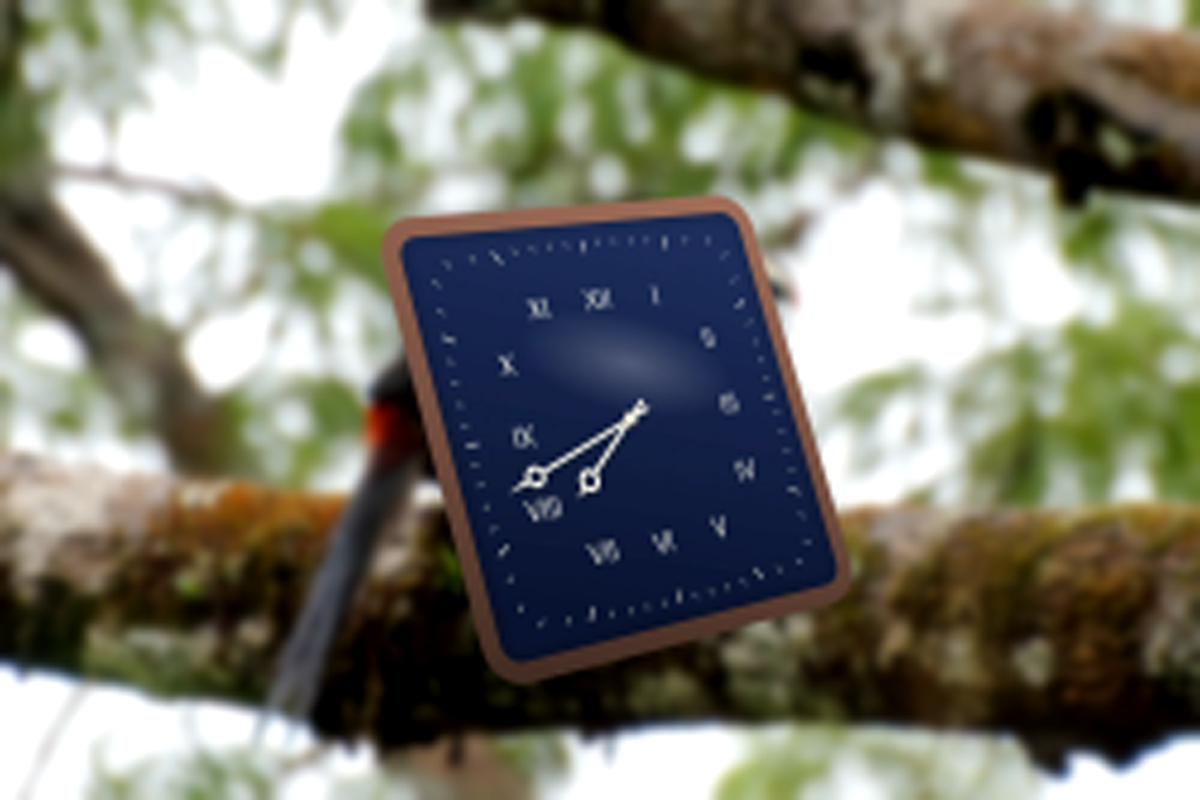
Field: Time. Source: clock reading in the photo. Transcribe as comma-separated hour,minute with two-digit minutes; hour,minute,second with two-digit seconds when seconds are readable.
7,42
